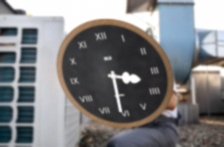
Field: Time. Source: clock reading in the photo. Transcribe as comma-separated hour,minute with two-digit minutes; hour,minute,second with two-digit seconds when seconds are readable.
3,31
